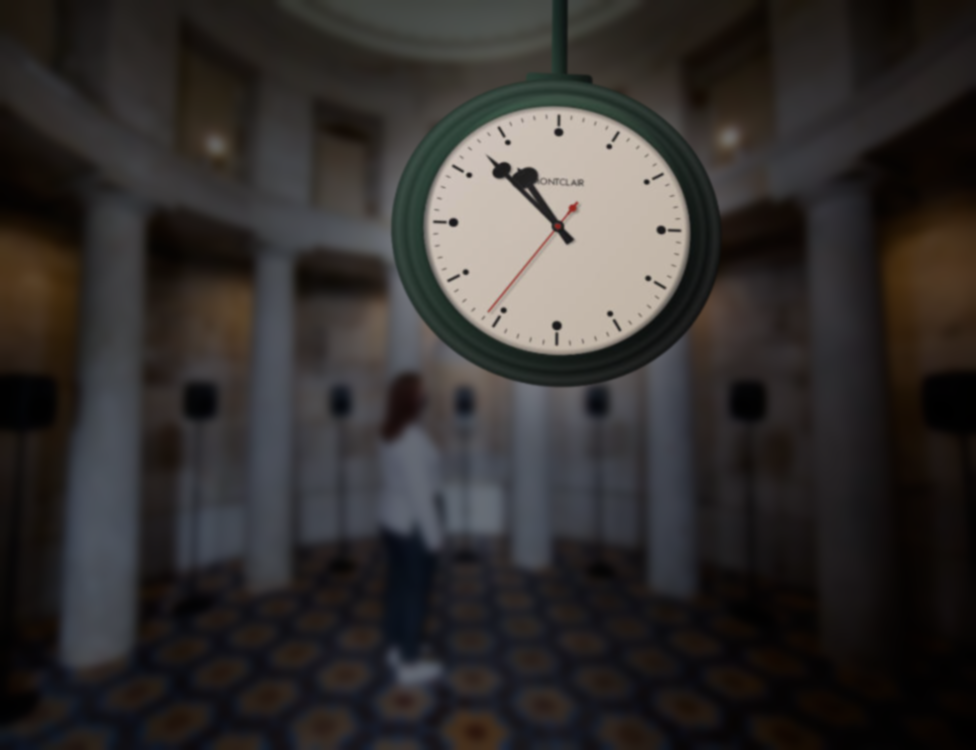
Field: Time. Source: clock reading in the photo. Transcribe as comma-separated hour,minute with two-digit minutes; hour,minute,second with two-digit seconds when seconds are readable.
10,52,36
